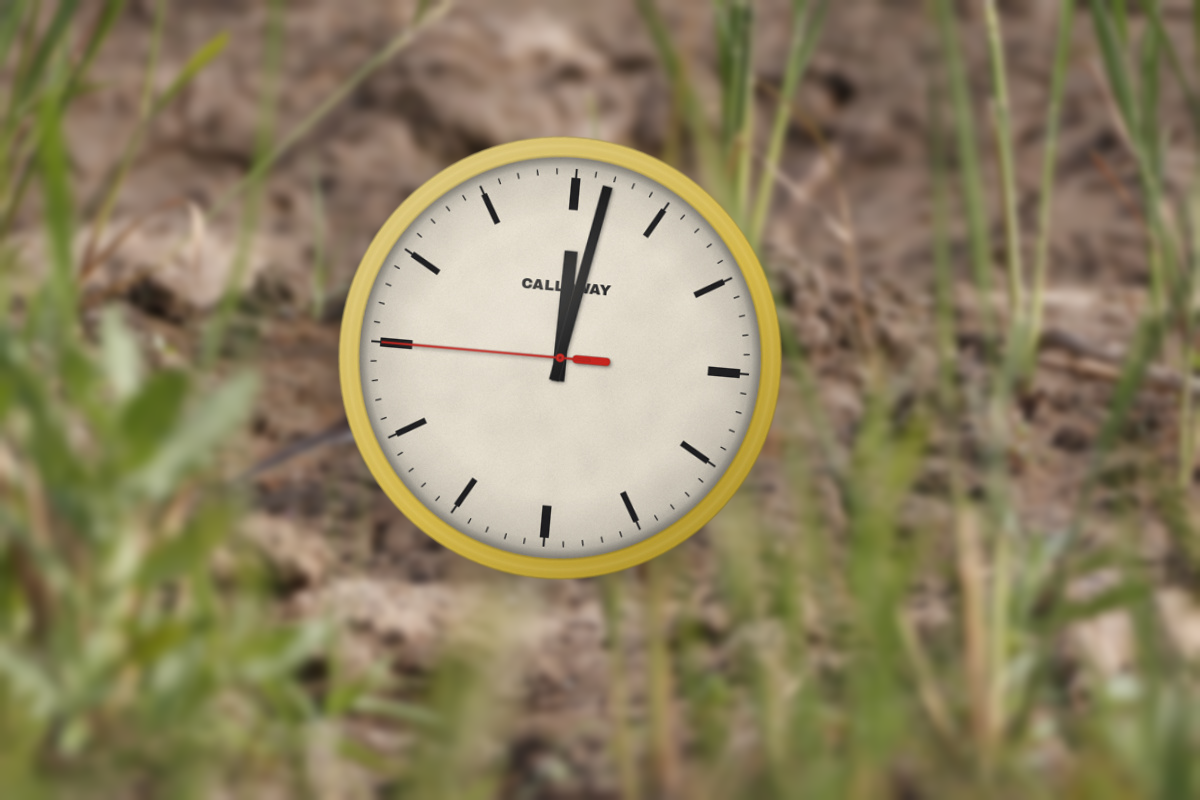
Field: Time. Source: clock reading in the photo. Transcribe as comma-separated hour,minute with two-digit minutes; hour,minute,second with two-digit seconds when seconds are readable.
12,01,45
